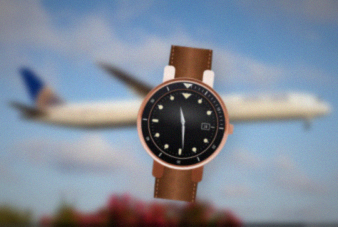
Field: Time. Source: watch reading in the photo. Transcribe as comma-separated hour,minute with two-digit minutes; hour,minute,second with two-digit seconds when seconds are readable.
11,29
